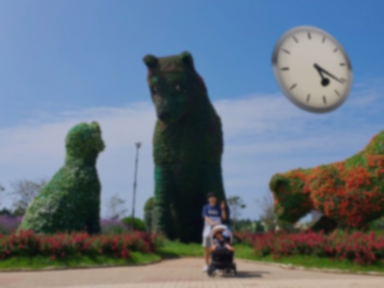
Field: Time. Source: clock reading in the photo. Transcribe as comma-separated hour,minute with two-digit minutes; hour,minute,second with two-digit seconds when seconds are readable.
5,21
